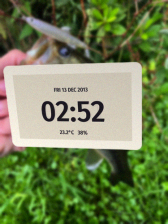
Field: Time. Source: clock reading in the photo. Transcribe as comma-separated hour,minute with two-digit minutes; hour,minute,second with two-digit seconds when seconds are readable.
2,52
